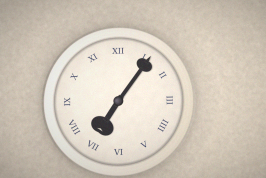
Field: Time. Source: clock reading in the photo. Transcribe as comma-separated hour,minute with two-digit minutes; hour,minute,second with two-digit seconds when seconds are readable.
7,06
